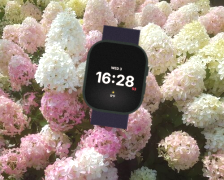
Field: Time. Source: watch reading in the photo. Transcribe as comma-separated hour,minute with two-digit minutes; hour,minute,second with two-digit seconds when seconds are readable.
16,28
